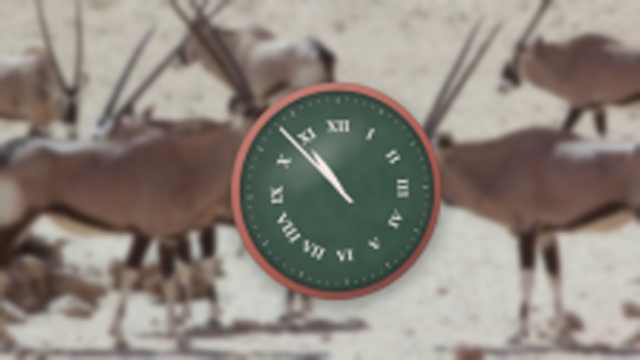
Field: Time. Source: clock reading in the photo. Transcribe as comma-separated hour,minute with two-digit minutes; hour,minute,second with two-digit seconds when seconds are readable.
10,53
